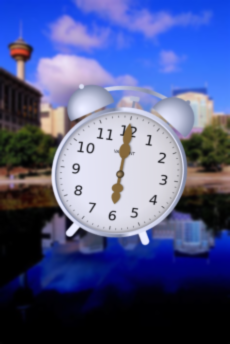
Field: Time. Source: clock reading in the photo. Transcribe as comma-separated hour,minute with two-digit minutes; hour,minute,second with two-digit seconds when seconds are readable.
6,00
